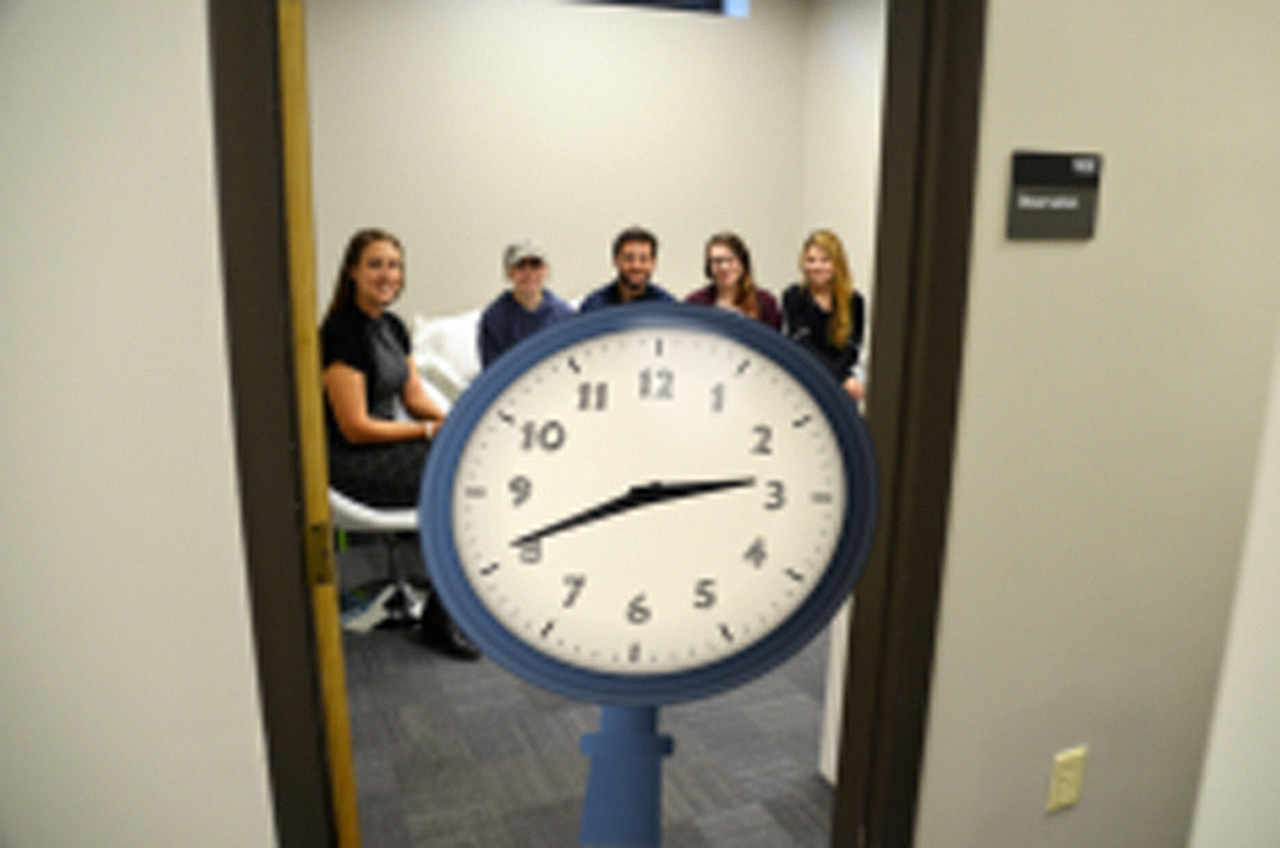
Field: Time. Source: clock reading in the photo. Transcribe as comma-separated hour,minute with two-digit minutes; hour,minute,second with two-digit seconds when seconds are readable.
2,41
